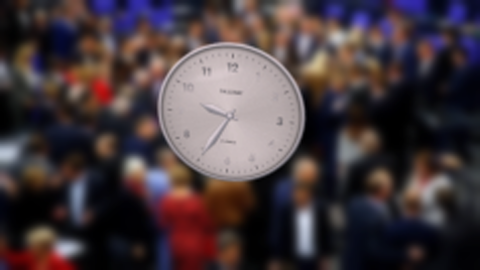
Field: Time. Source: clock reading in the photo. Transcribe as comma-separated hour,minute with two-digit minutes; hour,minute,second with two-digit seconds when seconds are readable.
9,35
